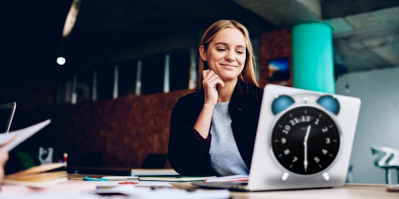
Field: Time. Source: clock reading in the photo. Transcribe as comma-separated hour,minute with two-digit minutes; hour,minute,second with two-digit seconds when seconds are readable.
12,30
